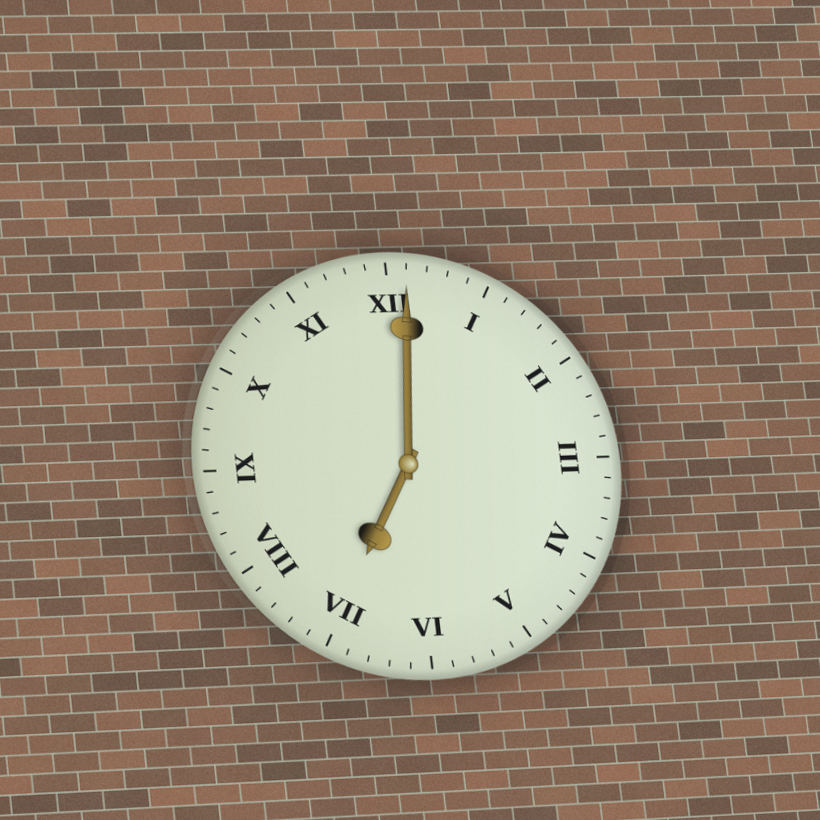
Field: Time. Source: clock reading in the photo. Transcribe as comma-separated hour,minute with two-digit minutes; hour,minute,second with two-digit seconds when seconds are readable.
7,01
